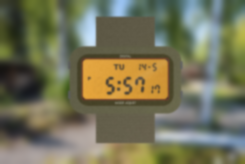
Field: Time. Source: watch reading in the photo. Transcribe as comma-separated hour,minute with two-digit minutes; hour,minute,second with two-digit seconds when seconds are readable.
5,57
